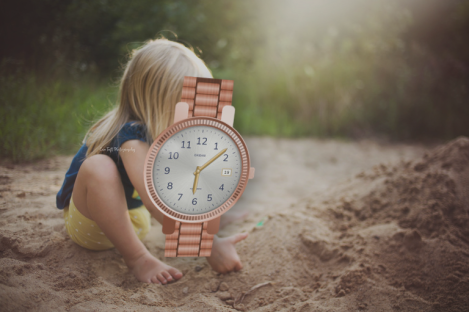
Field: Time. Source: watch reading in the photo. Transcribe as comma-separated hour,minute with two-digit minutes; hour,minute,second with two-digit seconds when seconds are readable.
6,08
